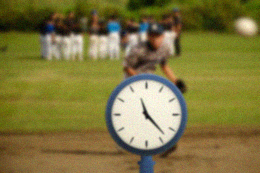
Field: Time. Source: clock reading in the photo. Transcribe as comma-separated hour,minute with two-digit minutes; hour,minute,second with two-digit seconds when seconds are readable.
11,23
